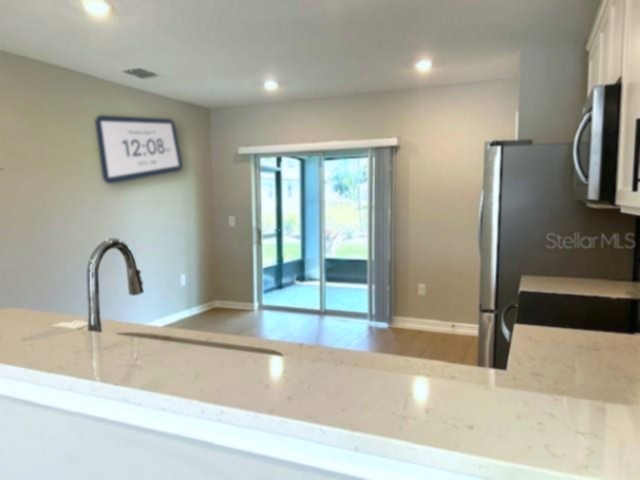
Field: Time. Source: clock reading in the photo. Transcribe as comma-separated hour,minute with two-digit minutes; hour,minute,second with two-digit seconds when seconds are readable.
12,08
